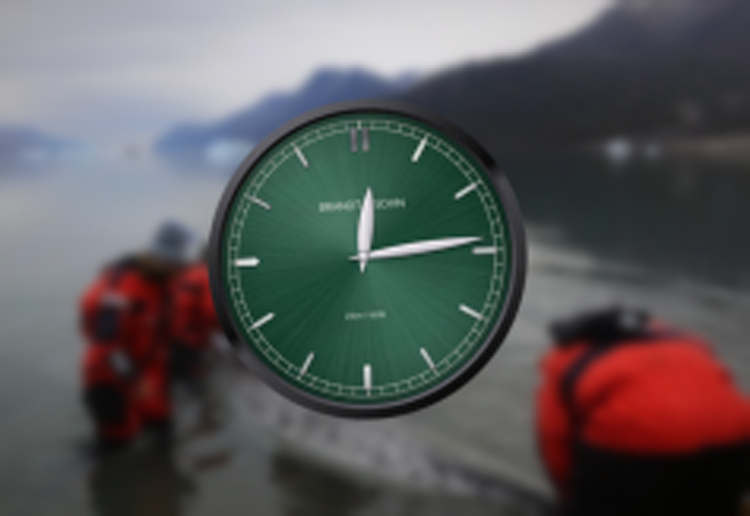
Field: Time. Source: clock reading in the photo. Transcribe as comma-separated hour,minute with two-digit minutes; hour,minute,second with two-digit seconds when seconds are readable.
12,14
